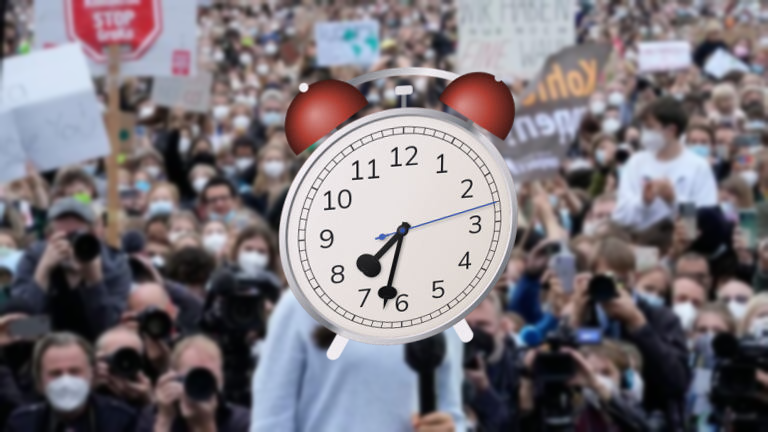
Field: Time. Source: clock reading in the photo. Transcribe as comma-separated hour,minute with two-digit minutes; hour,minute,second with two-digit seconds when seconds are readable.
7,32,13
